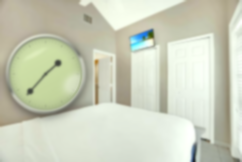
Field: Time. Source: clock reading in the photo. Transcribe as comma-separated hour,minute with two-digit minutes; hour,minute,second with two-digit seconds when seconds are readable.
1,37
